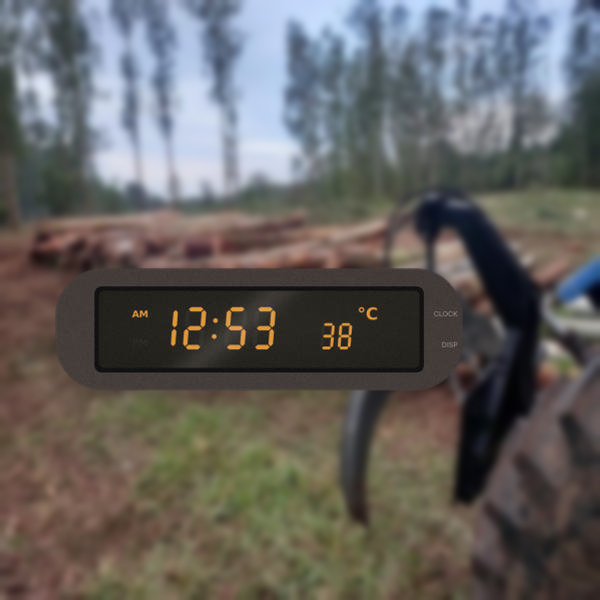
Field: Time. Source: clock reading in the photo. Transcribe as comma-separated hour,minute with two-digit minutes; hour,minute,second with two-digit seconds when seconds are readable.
12,53
